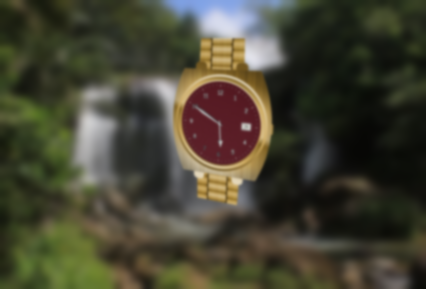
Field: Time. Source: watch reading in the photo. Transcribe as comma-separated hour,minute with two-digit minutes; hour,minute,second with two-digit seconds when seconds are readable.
5,50
